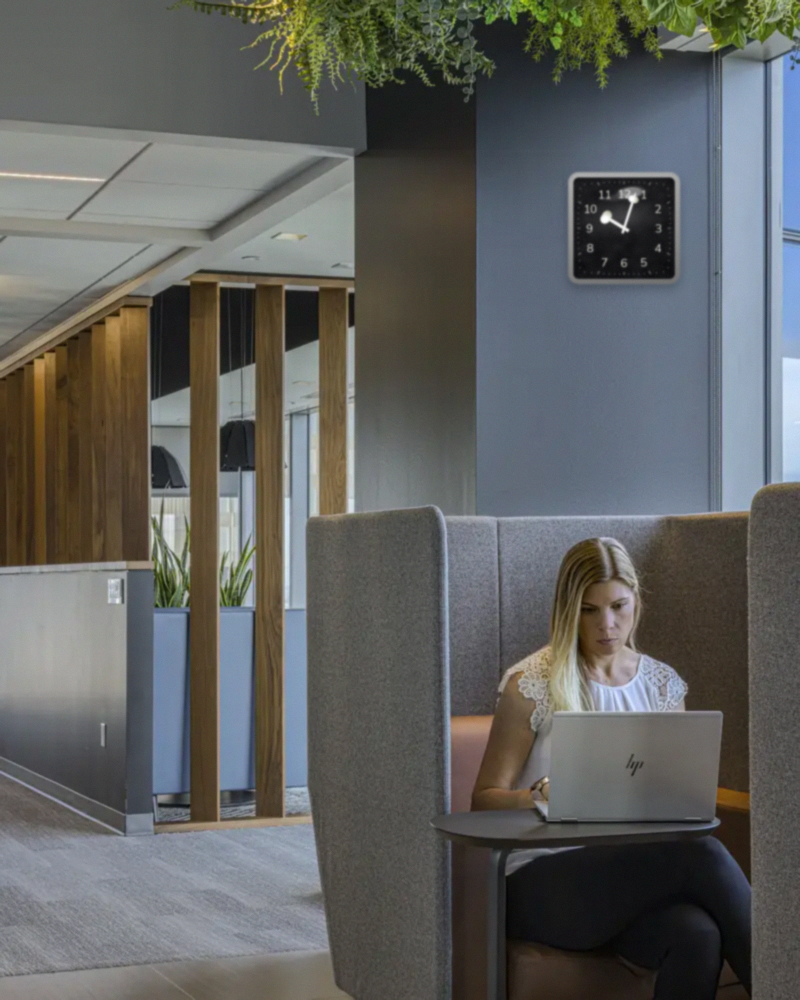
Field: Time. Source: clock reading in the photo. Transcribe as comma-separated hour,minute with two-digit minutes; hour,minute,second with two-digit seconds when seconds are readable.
10,03
